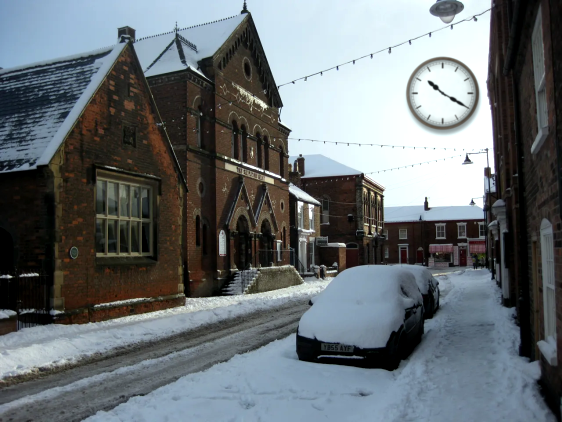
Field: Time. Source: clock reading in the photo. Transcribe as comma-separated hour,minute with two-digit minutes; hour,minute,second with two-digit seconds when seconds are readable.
10,20
